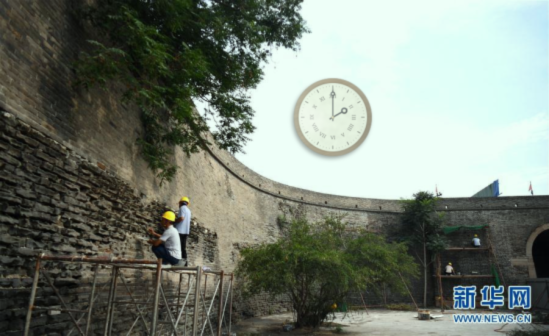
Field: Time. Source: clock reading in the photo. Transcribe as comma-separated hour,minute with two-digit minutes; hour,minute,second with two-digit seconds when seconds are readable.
2,00
